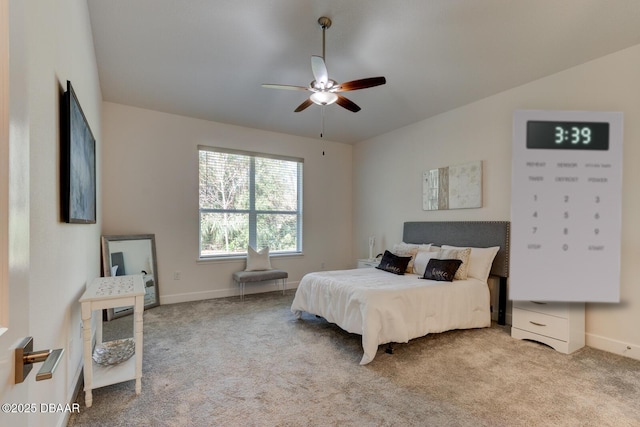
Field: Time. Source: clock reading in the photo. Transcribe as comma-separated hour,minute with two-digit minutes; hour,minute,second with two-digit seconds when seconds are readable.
3,39
